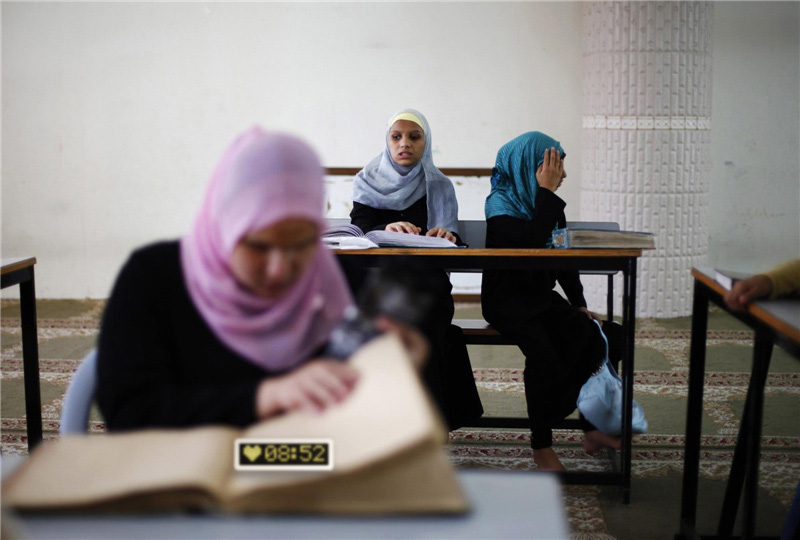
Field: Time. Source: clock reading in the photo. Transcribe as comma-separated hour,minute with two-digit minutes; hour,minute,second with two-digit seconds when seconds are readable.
8,52
